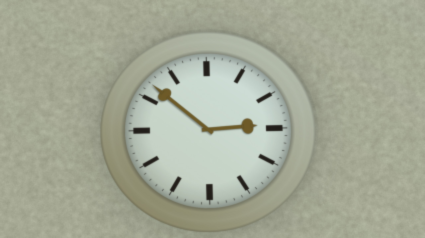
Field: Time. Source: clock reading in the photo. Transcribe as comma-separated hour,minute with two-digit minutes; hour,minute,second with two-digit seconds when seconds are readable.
2,52
